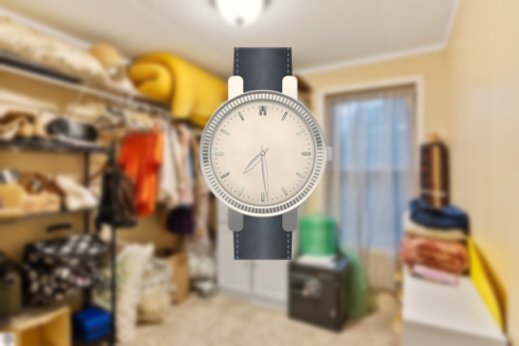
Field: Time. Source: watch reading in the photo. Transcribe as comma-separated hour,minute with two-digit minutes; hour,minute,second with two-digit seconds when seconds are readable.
7,29
